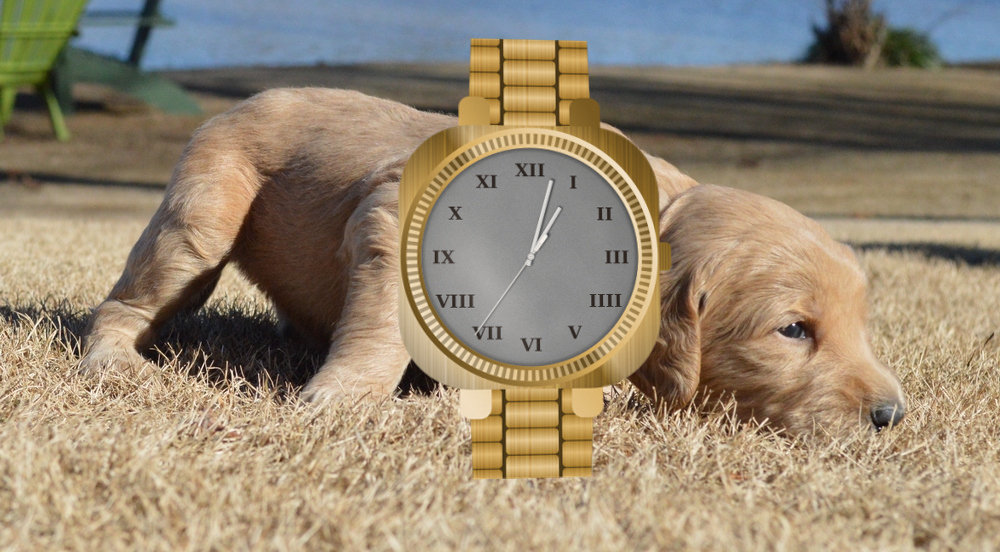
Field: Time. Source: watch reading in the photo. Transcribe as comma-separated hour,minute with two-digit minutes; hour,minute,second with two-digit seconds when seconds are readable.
1,02,36
